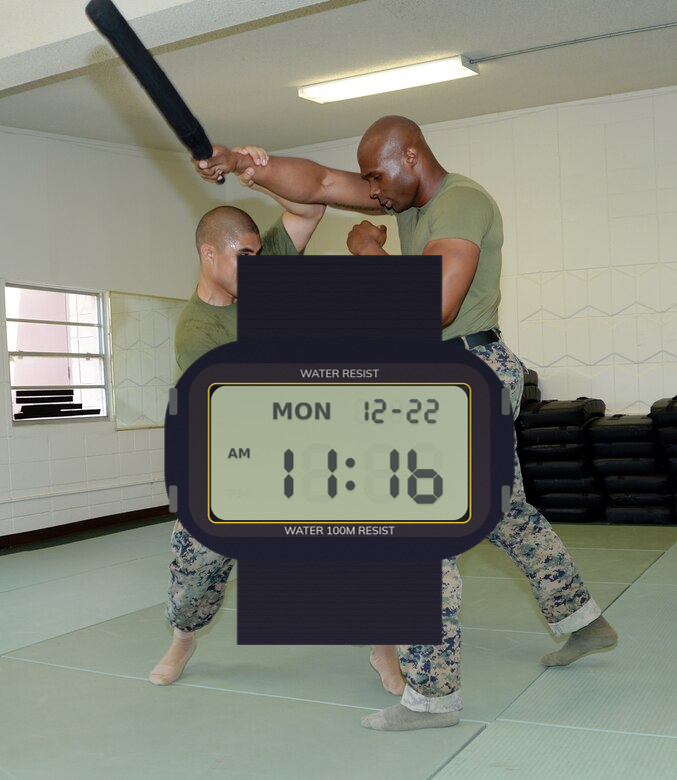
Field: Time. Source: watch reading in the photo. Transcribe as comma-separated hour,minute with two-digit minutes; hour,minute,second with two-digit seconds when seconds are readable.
11,16
